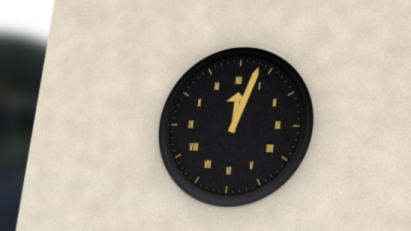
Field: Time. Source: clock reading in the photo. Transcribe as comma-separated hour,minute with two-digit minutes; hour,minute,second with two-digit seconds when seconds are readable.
12,03
